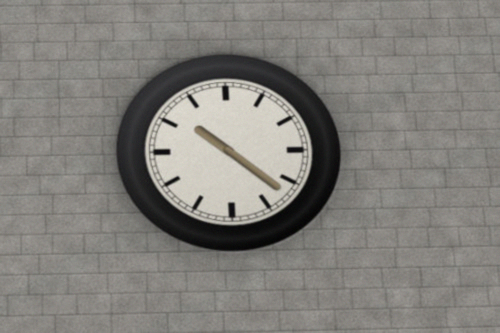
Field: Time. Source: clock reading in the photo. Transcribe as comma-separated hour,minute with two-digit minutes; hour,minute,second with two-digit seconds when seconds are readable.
10,22
